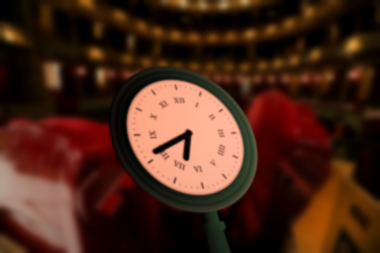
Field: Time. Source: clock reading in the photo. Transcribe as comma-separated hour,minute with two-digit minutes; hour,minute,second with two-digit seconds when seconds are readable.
6,41
